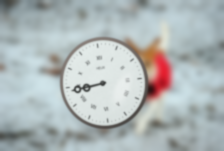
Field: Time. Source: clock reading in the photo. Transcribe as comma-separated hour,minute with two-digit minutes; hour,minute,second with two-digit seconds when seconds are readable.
8,44
